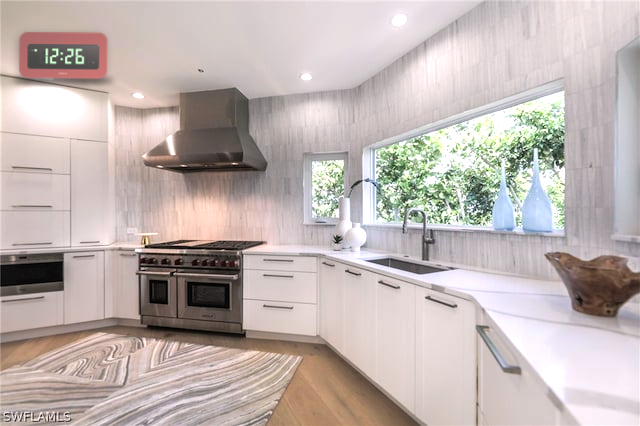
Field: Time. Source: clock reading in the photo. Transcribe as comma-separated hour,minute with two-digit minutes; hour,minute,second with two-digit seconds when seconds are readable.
12,26
